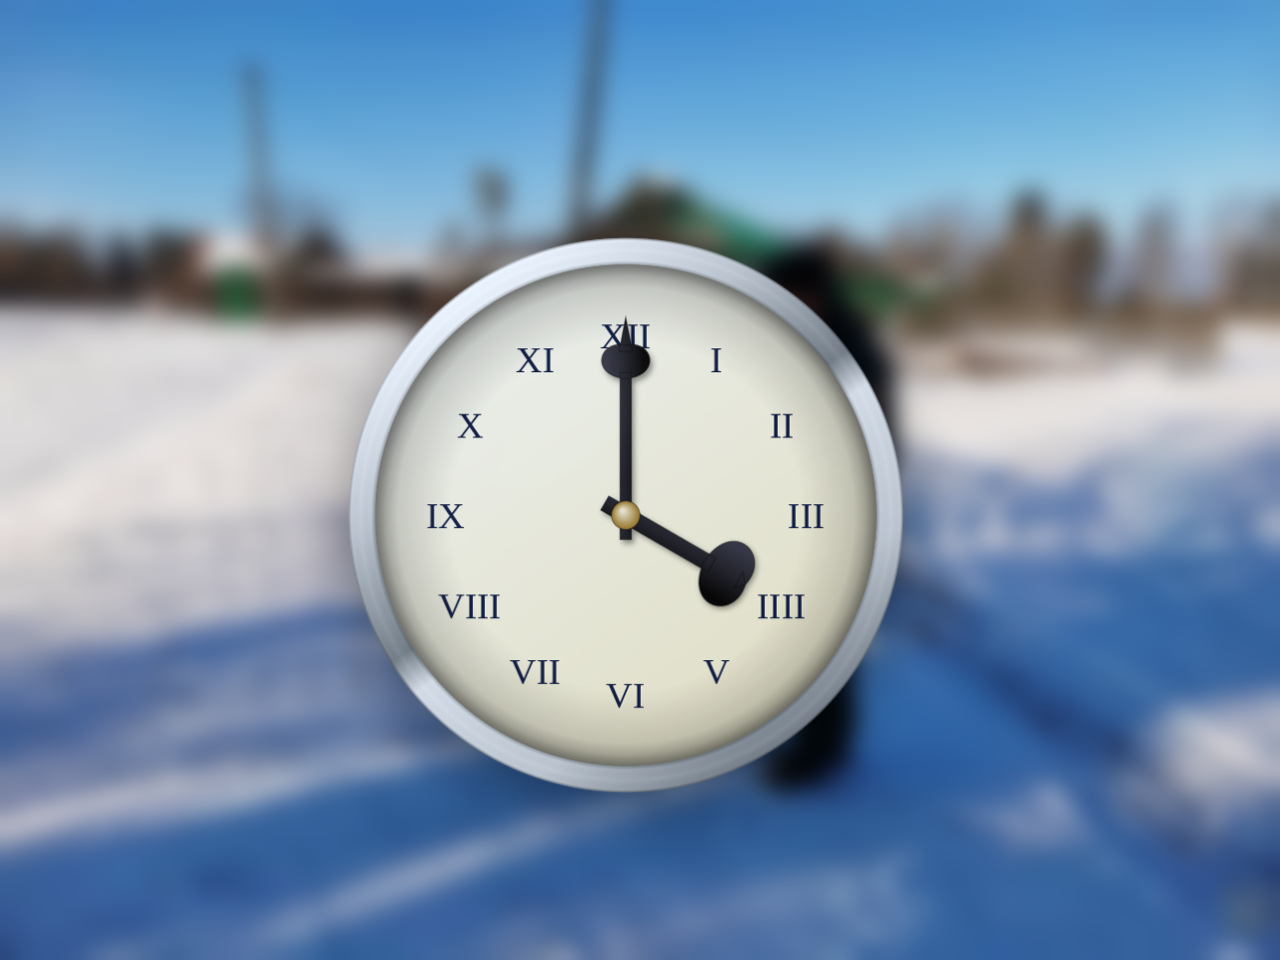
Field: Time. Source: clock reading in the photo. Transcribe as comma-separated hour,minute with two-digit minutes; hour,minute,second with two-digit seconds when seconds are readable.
4,00
